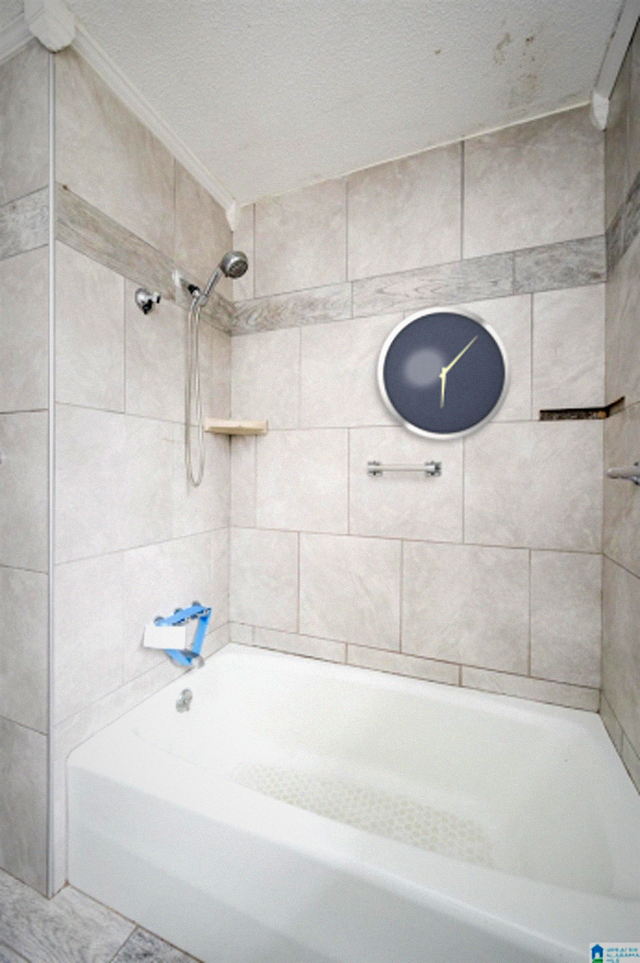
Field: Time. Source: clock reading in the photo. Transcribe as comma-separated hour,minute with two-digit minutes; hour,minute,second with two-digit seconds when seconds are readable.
6,07
